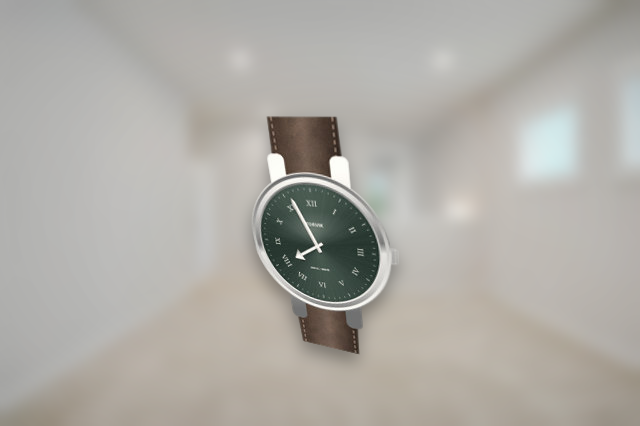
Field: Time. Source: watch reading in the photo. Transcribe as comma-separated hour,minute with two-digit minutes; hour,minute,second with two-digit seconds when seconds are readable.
7,56
